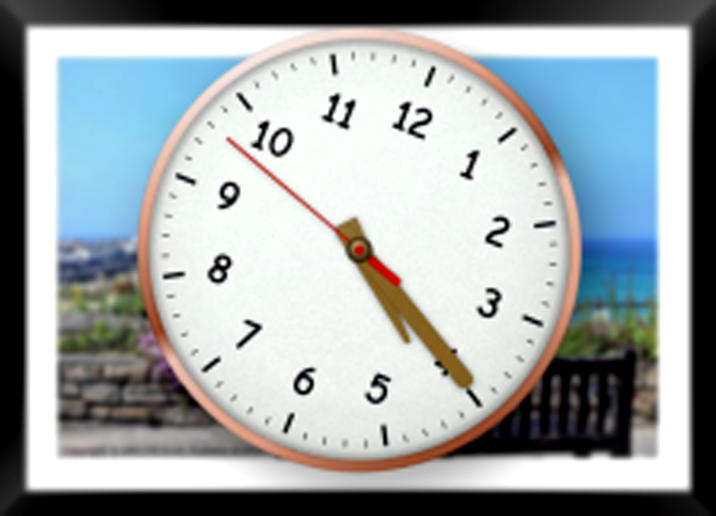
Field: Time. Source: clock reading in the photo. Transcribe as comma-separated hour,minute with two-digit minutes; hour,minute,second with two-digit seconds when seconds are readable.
4,19,48
